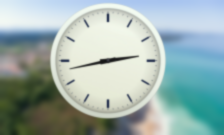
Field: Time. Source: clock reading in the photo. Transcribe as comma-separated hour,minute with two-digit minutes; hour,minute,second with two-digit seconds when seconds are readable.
2,43
